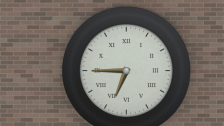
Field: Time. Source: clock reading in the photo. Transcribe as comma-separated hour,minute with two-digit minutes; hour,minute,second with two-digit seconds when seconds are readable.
6,45
